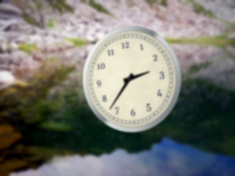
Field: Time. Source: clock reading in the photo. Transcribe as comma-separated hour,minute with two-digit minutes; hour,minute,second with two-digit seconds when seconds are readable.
2,37
